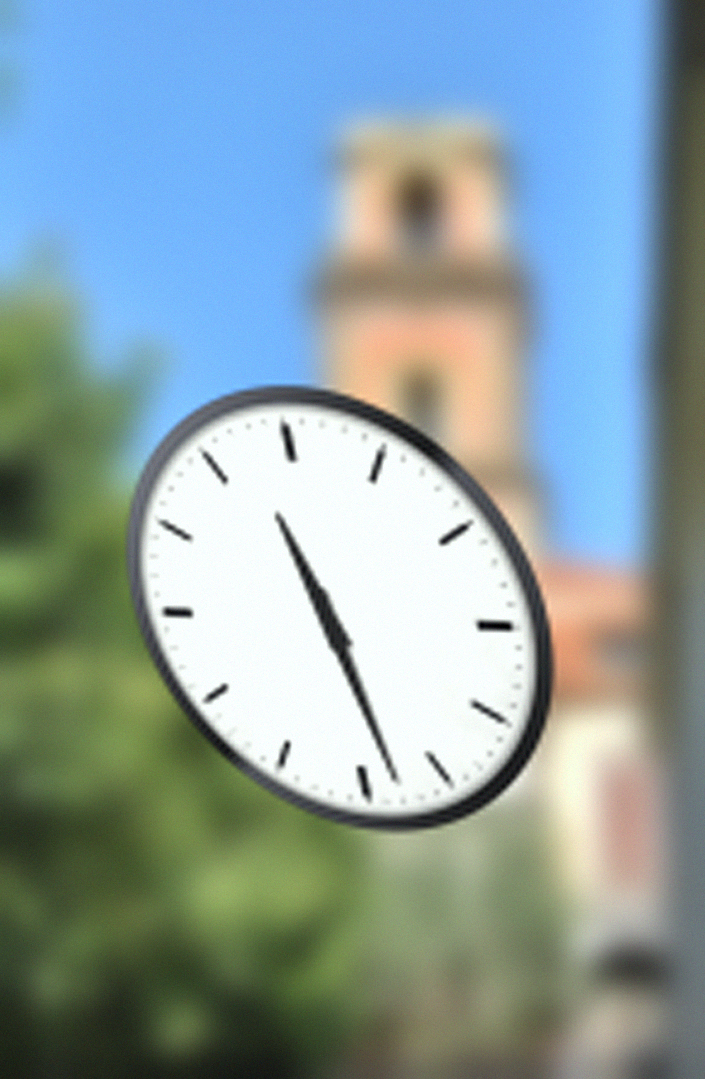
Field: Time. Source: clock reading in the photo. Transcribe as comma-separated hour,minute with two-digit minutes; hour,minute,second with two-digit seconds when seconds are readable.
11,28
